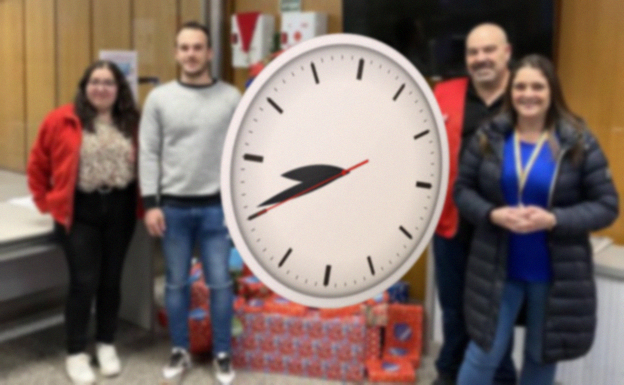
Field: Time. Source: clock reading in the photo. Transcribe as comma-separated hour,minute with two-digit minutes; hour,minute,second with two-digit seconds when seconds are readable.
8,40,40
